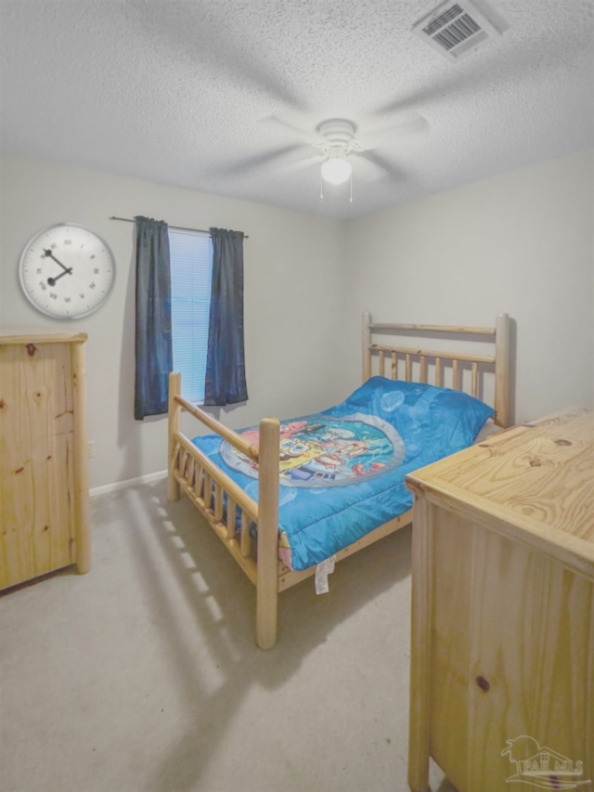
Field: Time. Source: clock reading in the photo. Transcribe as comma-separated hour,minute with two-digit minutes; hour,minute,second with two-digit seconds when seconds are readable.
7,52
